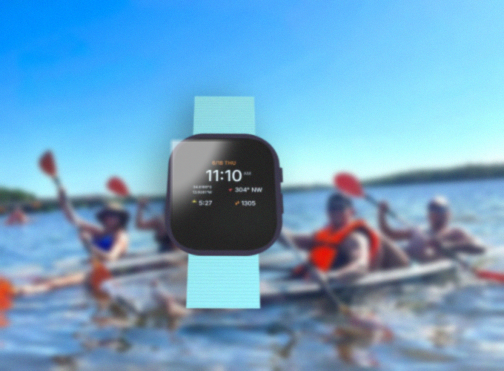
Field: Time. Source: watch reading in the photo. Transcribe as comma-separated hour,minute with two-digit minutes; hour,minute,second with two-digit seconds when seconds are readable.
11,10
